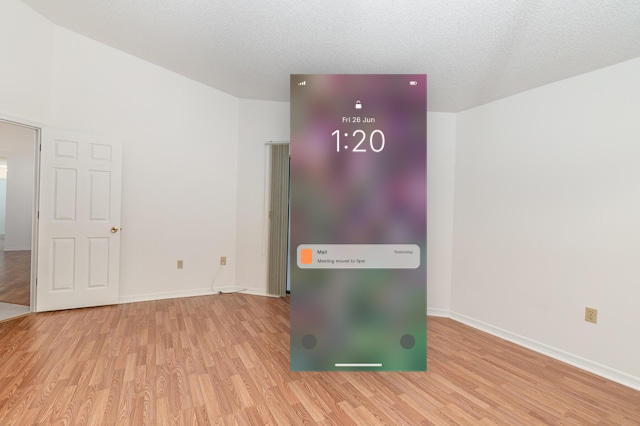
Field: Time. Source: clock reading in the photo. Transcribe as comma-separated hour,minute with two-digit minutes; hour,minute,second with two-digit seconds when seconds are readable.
1,20
